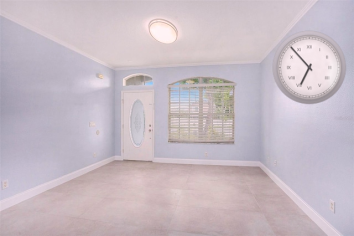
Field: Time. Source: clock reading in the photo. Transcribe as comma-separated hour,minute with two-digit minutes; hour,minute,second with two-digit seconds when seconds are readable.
6,53
